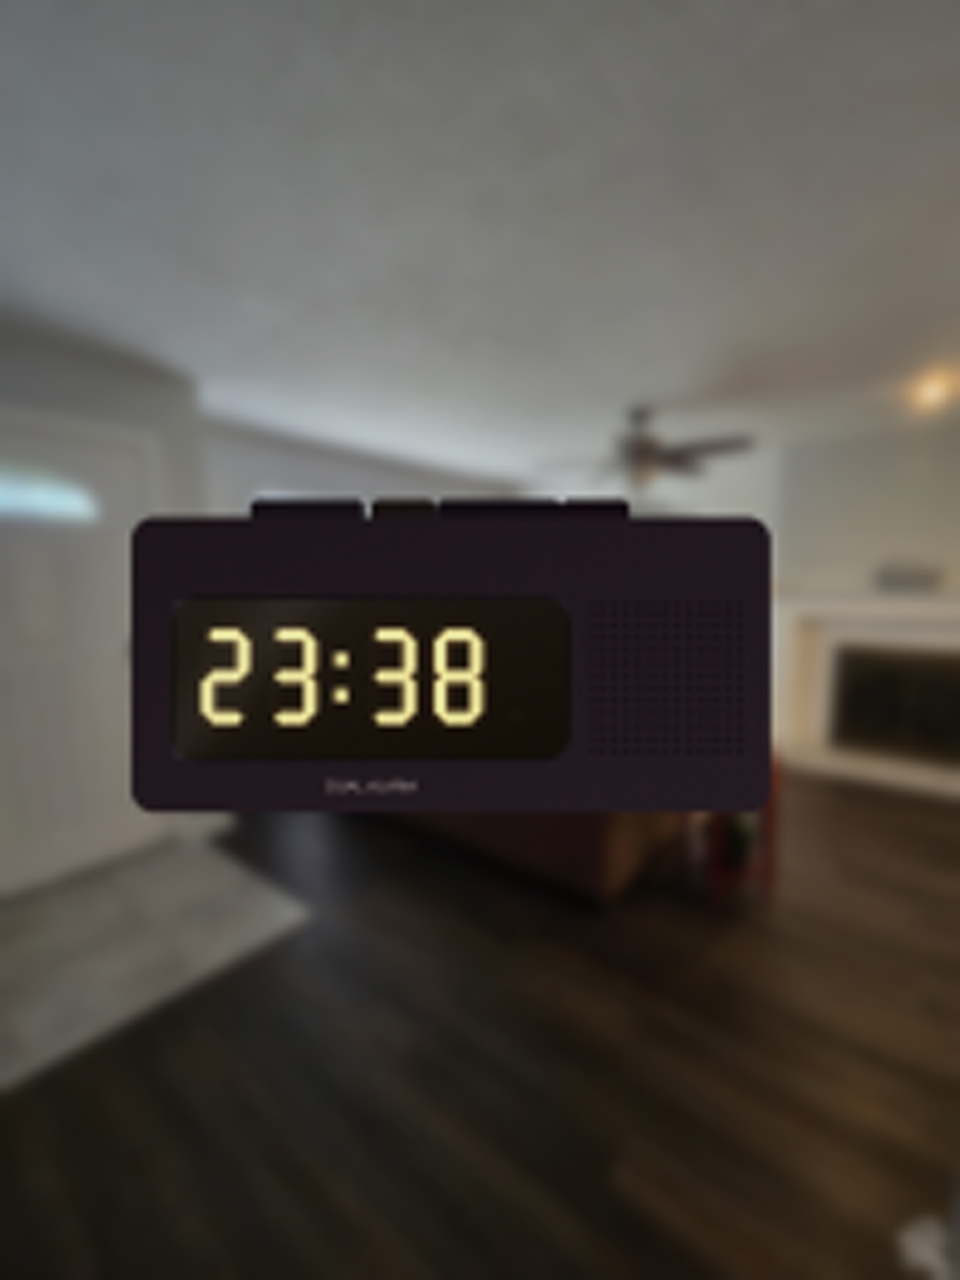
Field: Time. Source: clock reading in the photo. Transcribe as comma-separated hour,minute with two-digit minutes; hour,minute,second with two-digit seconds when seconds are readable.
23,38
